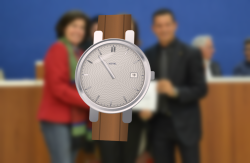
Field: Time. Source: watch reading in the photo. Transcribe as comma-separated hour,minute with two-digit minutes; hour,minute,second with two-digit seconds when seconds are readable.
10,54
